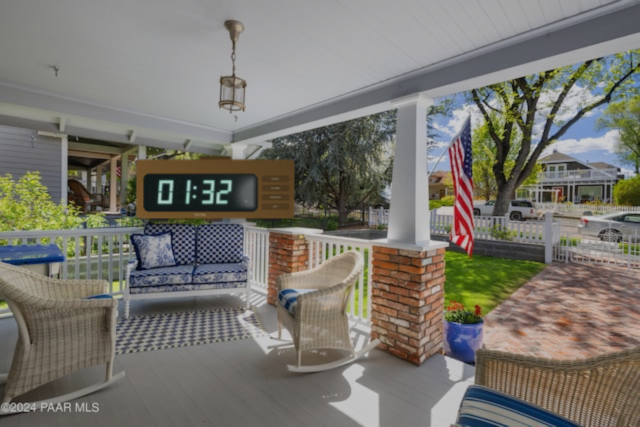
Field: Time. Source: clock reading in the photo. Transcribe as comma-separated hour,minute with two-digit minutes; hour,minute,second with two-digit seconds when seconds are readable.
1,32
